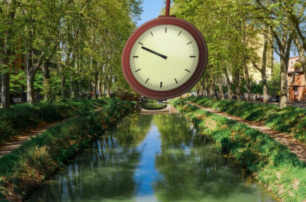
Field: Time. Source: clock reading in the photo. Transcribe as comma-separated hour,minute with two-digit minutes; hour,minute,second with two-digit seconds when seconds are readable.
9,49
